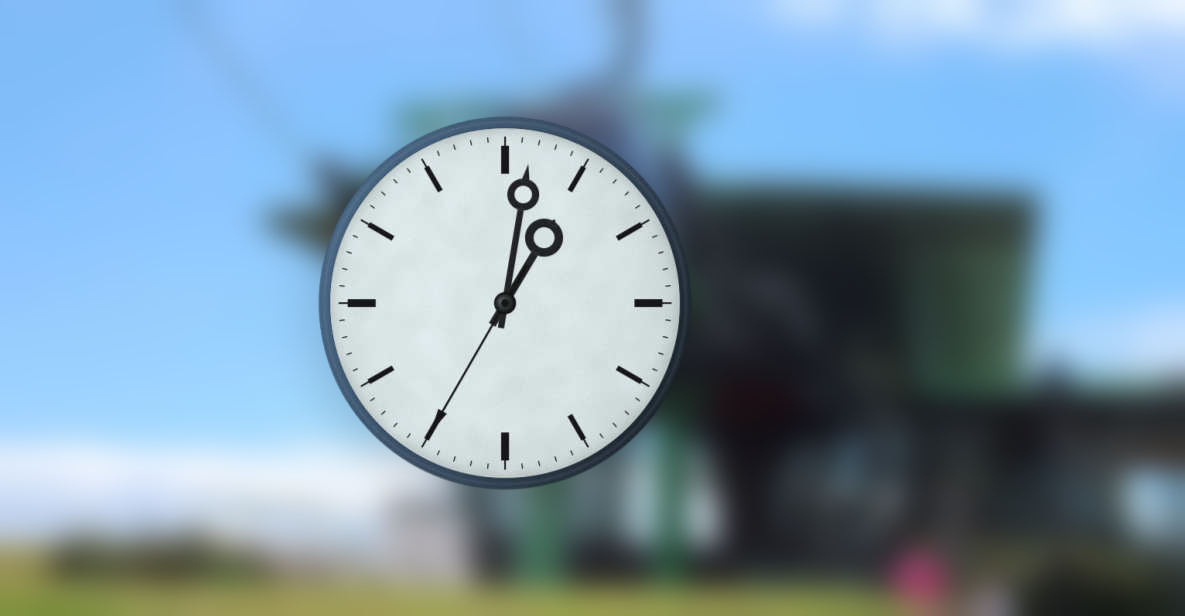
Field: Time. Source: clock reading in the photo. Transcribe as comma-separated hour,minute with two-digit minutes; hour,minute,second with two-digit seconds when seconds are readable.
1,01,35
